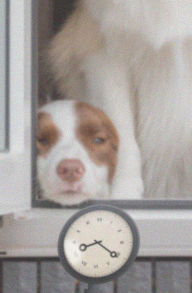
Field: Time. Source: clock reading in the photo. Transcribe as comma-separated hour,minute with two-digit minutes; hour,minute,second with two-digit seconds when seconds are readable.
8,21
